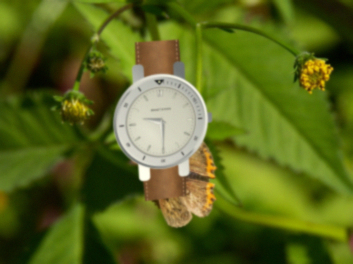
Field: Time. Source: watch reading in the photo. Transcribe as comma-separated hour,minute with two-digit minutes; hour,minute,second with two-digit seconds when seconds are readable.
9,30
